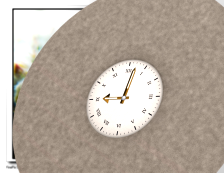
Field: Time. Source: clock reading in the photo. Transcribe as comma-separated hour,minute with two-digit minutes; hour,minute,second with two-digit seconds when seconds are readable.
9,02
